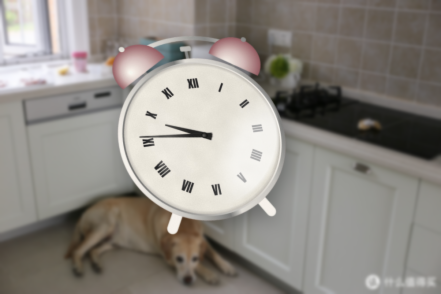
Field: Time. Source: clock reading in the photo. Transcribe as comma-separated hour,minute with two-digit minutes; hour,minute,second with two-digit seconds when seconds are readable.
9,46
